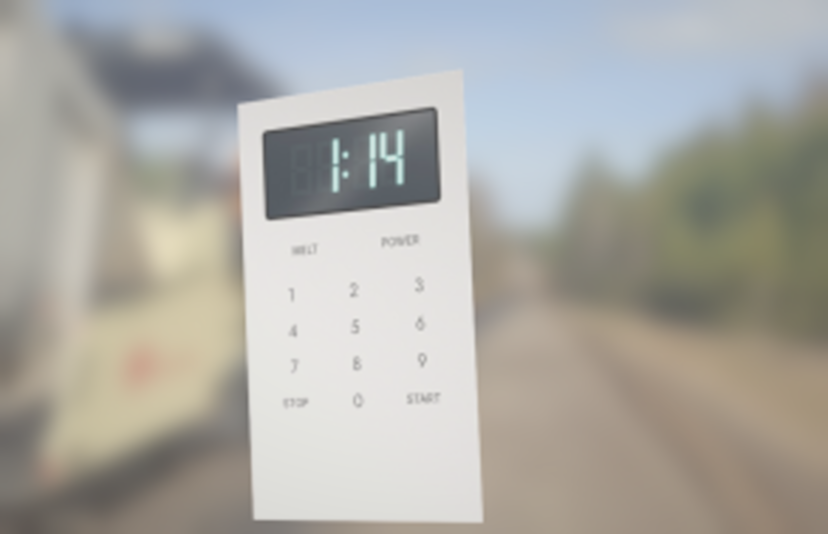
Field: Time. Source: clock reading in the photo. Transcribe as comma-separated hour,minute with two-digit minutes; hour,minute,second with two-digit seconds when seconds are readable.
1,14
